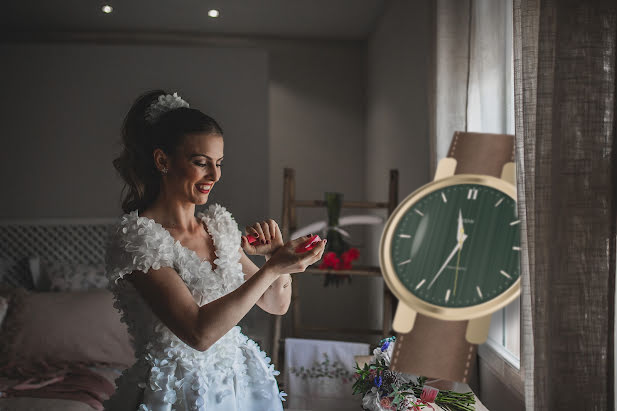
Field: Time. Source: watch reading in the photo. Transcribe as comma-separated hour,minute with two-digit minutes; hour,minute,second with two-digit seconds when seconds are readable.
11,33,29
